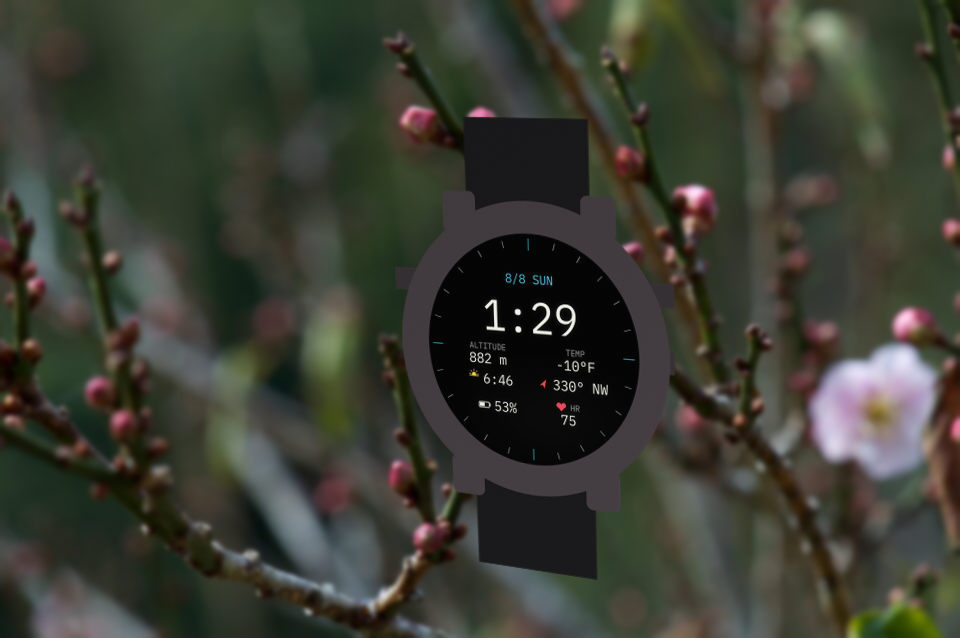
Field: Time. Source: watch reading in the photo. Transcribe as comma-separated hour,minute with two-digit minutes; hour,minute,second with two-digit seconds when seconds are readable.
1,29
